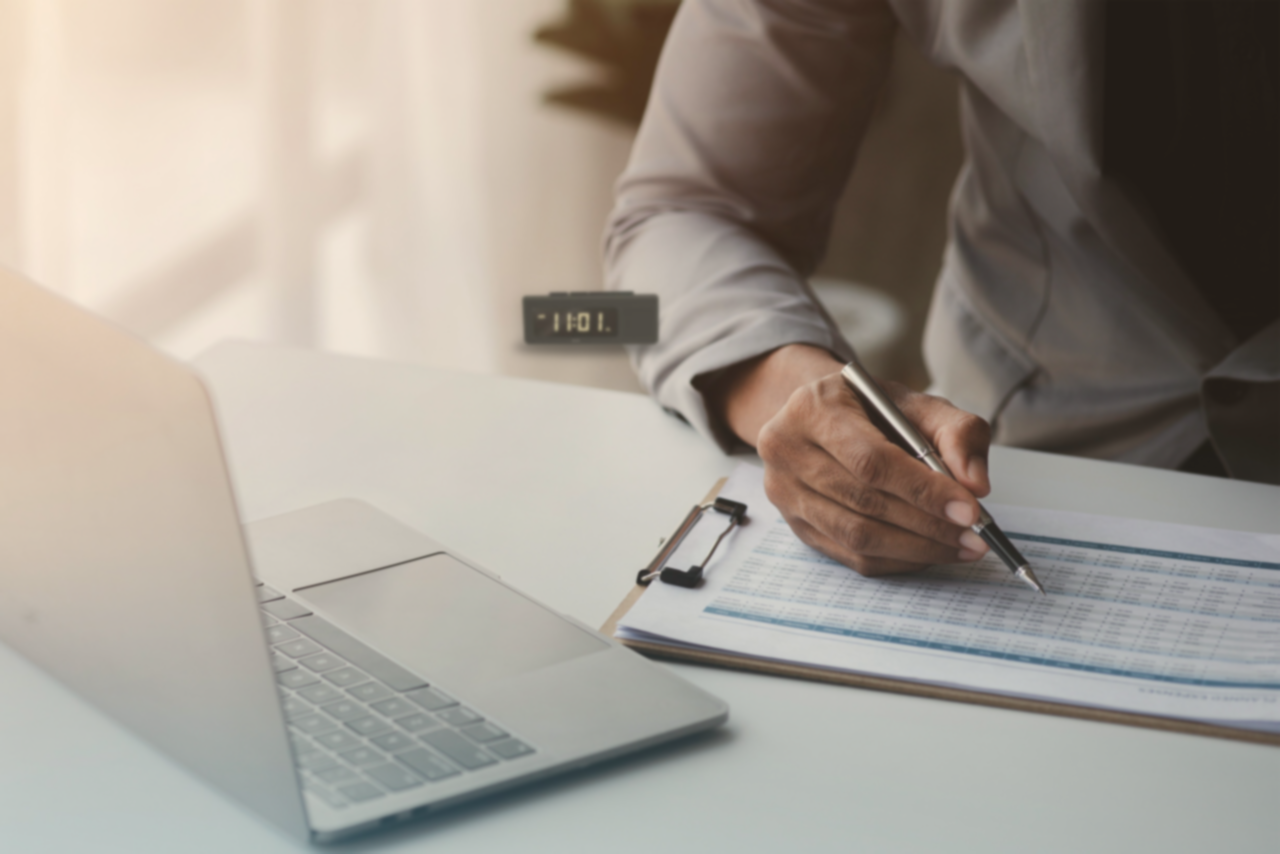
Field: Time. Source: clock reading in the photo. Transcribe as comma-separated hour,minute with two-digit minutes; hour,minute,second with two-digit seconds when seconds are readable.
11,01
